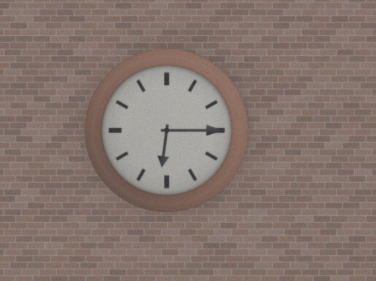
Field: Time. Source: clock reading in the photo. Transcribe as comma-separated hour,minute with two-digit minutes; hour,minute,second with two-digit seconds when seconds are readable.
6,15
